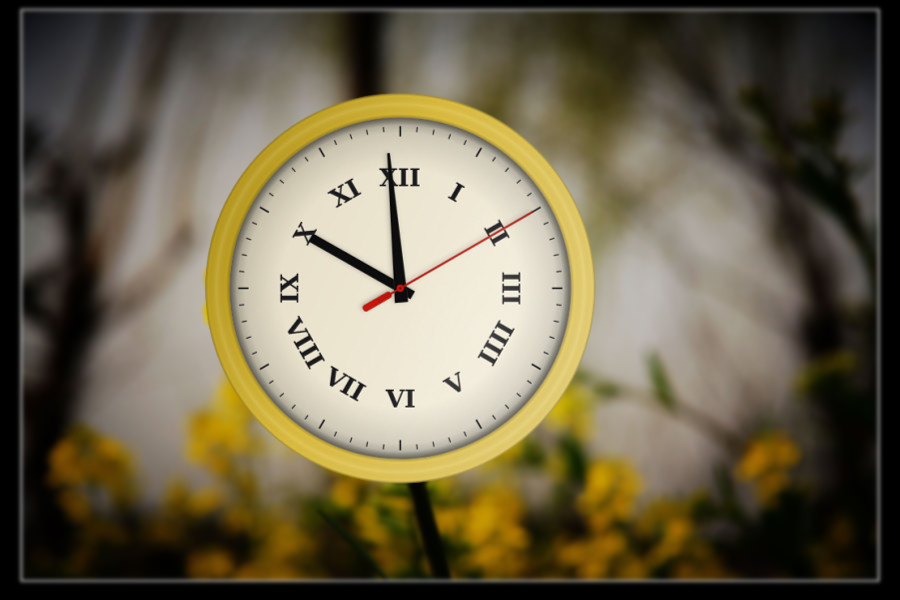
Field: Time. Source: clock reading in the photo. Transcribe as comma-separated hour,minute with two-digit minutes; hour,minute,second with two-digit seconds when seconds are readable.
9,59,10
